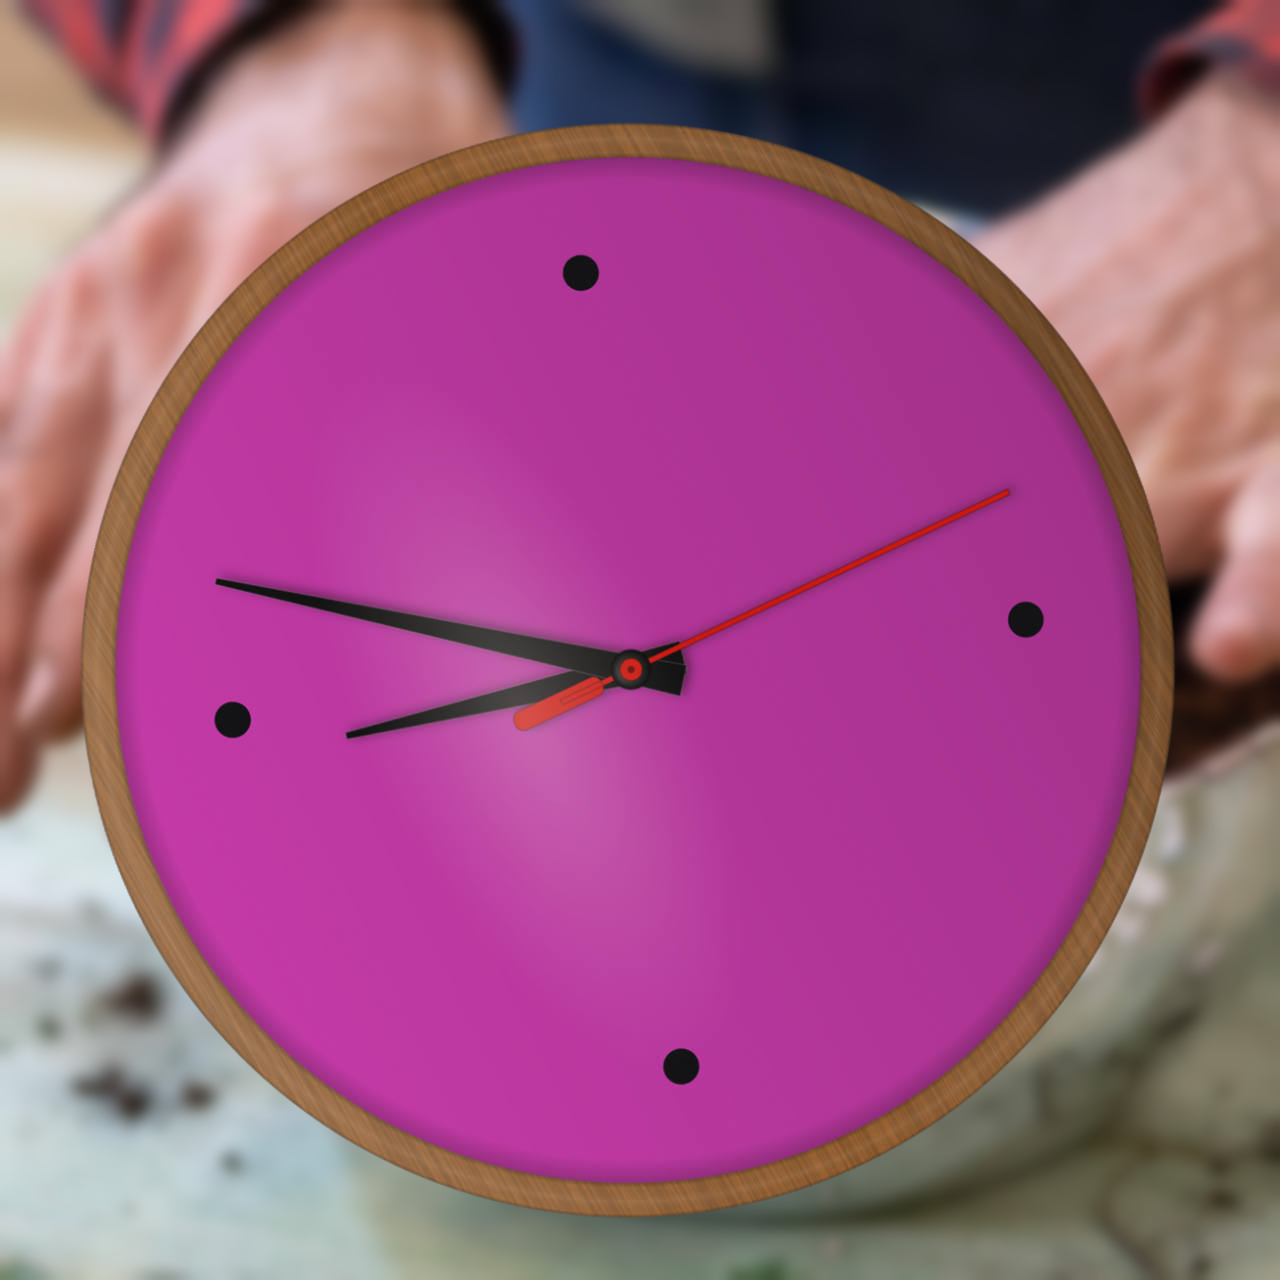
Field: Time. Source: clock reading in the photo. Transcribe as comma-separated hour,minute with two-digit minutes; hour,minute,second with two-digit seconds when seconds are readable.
8,48,12
